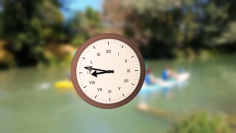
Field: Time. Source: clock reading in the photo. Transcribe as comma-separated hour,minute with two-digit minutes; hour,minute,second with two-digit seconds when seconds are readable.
8,47
